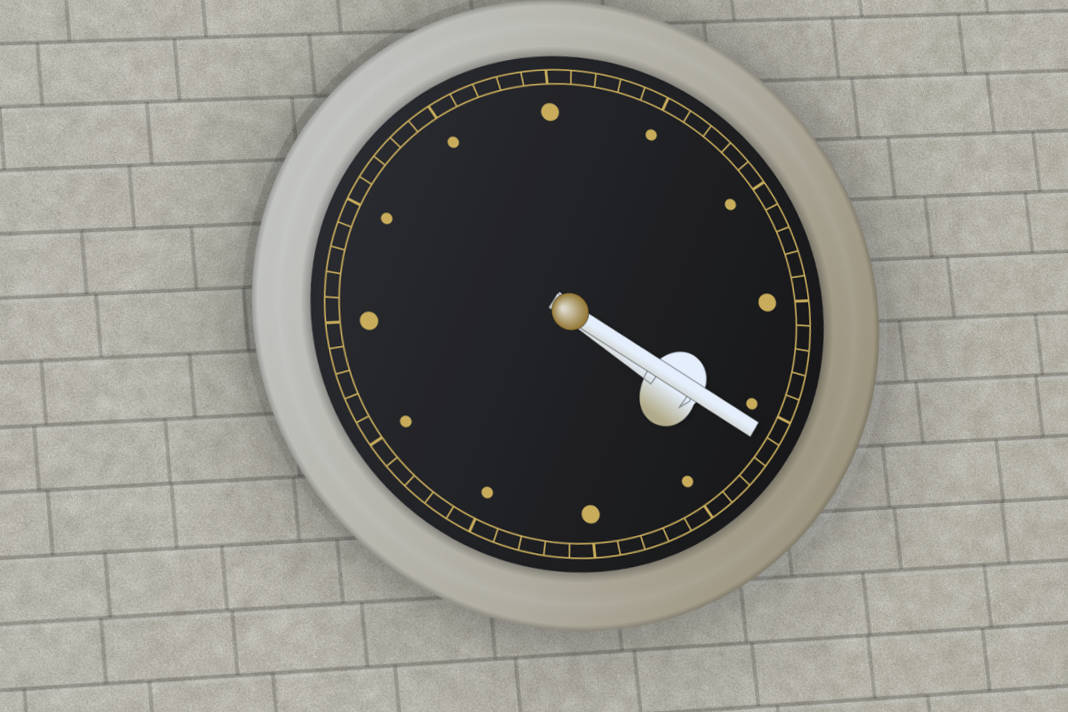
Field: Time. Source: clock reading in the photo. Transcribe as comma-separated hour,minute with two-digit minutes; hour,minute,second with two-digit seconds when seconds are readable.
4,21
